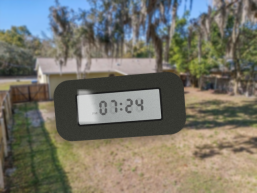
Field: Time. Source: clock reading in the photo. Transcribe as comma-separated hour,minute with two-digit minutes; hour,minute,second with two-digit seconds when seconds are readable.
7,24
